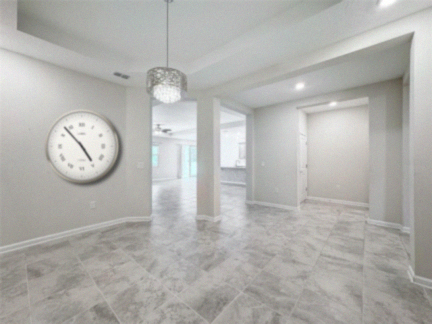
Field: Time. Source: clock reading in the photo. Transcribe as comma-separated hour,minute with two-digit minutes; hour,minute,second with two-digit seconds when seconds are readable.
4,53
